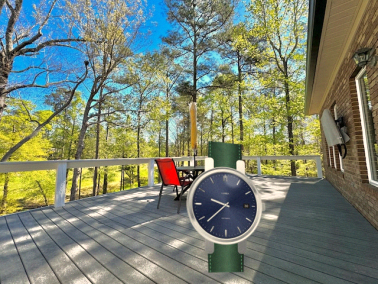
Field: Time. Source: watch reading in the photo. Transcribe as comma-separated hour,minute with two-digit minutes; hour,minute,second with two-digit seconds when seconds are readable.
9,38
